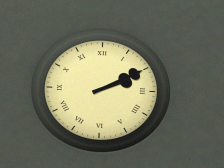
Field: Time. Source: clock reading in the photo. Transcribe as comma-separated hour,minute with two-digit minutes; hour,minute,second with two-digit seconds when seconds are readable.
2,10
